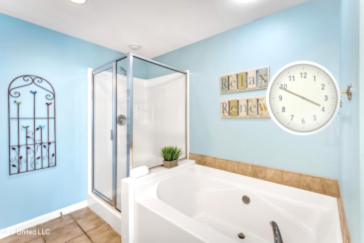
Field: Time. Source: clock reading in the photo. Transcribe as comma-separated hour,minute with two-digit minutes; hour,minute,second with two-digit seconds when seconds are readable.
3,49
